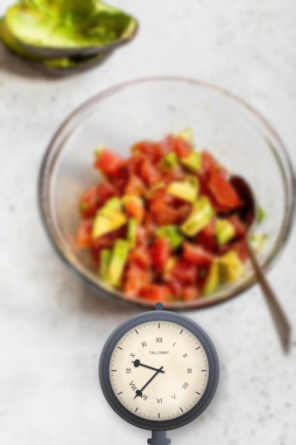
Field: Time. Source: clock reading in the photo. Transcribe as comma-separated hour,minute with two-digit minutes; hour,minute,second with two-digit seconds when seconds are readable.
9,37
